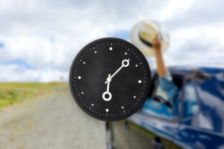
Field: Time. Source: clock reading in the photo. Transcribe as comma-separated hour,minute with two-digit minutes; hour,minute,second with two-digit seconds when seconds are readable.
6,07
